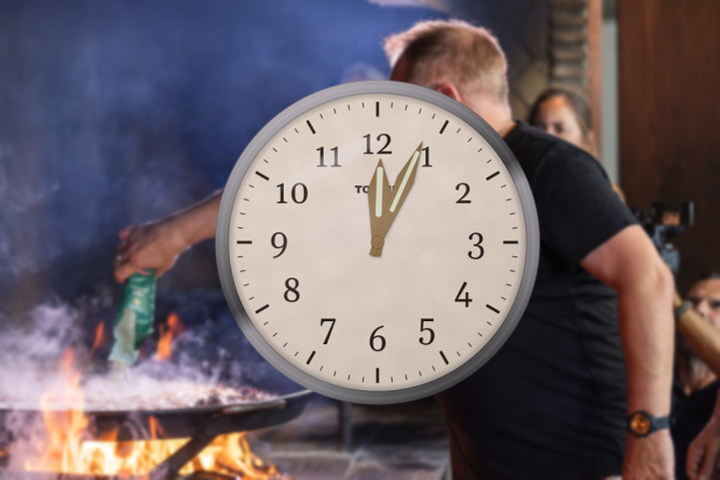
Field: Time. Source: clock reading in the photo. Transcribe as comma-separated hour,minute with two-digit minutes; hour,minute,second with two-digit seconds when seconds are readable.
12,04
